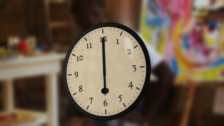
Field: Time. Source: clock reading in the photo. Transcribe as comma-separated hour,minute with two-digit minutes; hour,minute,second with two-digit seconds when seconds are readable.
6,00
